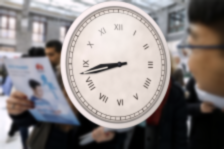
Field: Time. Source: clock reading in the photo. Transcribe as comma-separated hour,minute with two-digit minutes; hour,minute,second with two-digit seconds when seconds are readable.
8,43
